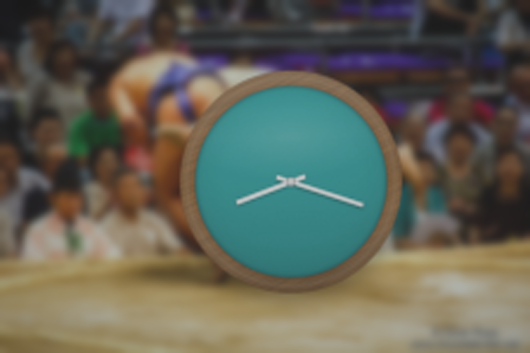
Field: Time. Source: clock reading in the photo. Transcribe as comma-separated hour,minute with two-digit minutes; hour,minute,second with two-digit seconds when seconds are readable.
8,18
